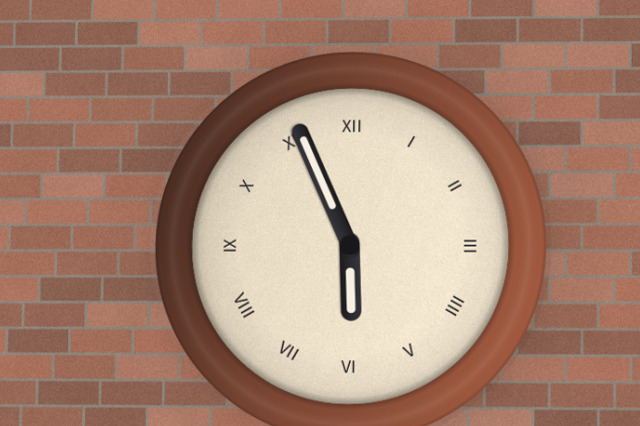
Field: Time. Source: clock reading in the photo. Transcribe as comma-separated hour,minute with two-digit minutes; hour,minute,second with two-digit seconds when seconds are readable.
5,56
